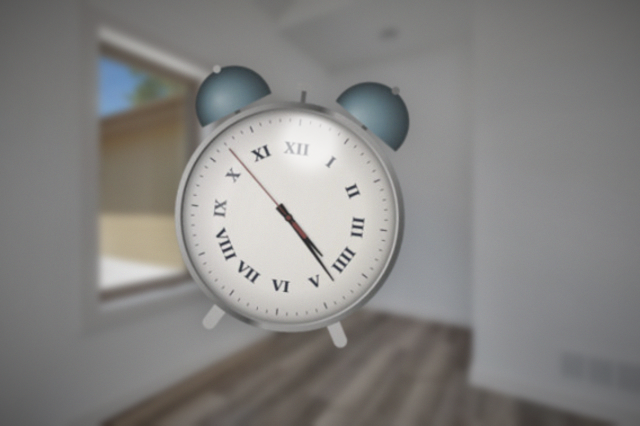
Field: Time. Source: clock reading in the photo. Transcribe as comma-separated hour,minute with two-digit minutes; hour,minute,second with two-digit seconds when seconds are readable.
4,22,52
